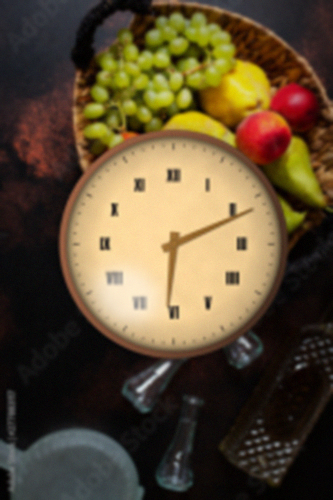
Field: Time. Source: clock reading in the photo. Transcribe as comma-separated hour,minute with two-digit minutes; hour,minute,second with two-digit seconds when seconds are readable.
6,11
